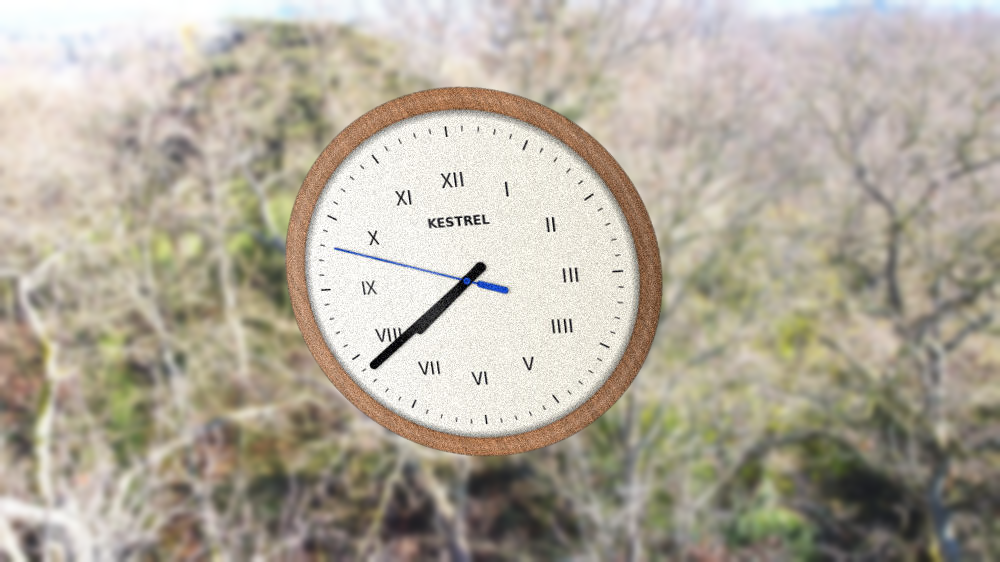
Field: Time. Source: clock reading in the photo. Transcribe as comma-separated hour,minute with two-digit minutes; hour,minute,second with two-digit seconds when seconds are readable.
7,38,48
